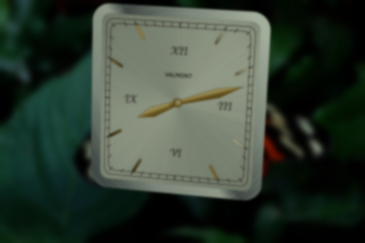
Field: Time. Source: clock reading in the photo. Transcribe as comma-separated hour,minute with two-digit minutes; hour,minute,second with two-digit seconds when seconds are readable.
8,12
